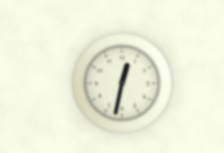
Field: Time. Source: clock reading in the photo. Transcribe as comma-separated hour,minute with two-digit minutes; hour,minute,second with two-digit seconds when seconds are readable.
12,32
